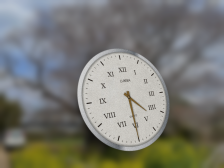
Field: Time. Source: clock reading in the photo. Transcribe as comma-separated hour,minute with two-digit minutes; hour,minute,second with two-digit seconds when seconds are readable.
4,30
